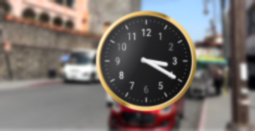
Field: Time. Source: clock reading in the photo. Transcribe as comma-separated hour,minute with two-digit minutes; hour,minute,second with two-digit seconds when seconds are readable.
3,20
